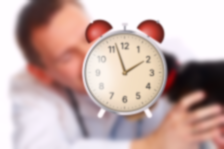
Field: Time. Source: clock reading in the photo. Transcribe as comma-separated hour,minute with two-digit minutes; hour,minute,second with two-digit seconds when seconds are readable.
1,57
